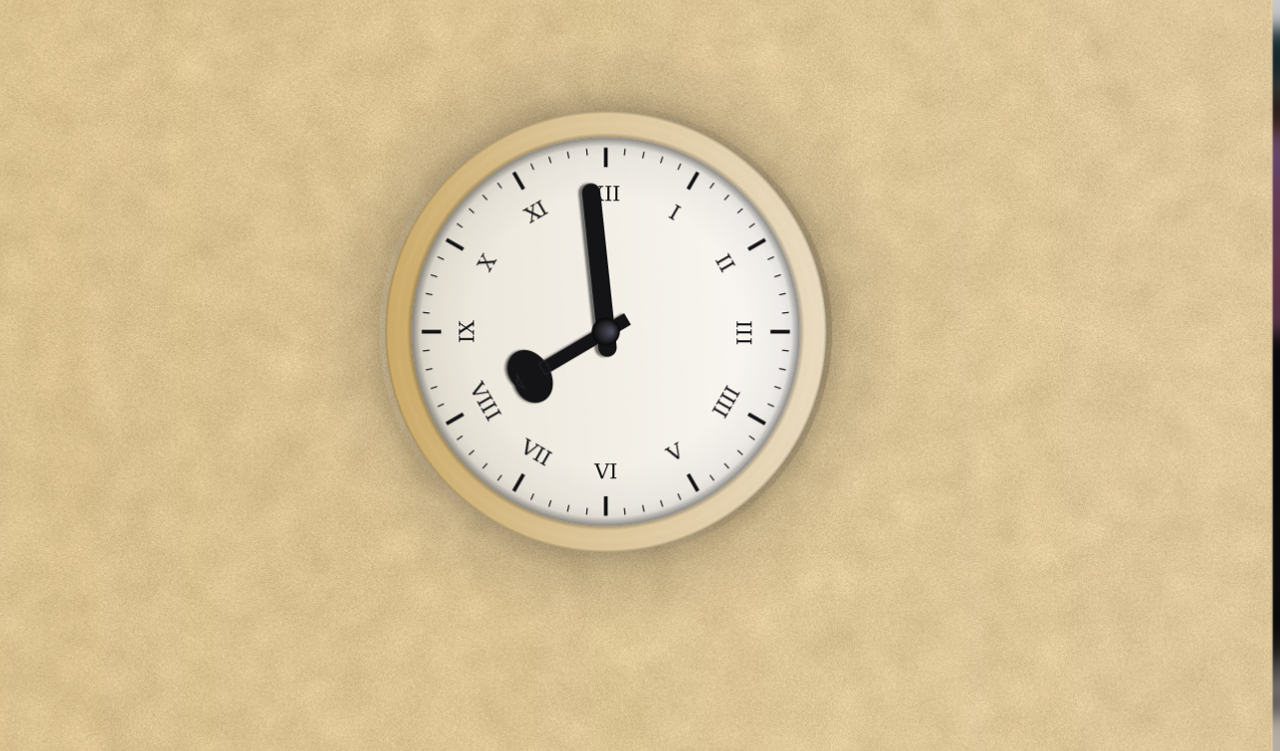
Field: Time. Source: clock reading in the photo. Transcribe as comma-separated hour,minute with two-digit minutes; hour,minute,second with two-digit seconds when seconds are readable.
7,59
